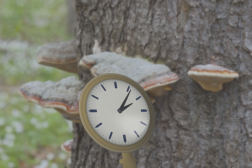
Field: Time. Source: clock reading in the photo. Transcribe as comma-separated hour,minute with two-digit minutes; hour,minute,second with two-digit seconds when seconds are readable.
2,06
